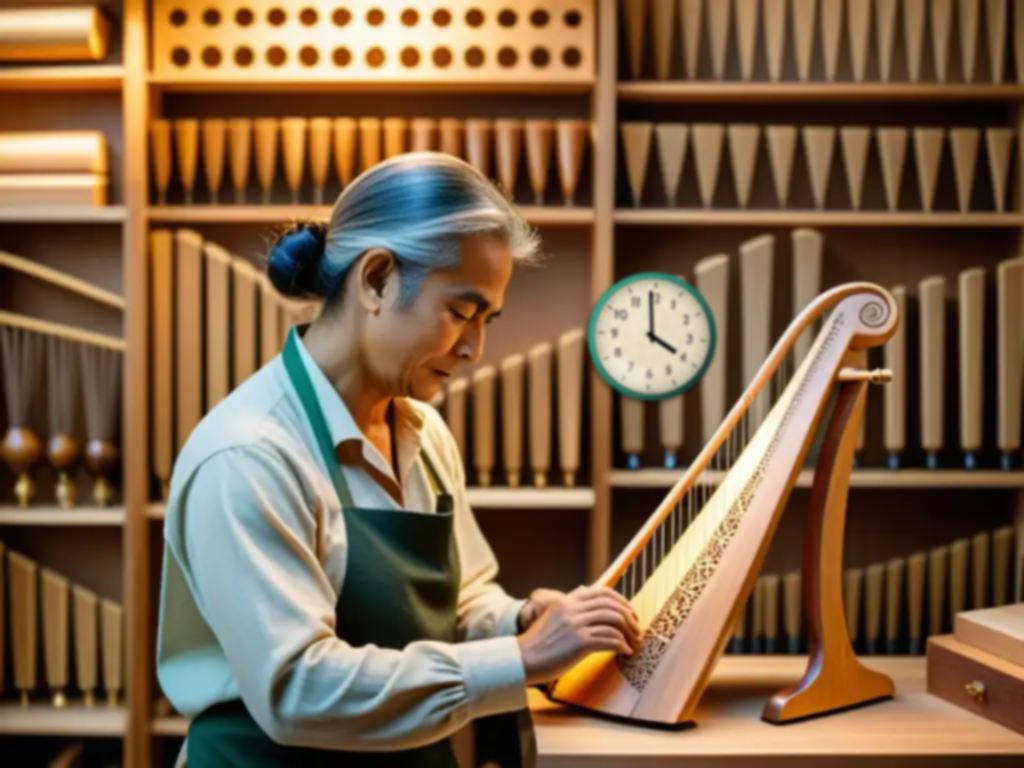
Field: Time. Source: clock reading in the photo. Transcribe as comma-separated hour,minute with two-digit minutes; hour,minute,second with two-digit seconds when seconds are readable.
3,59
